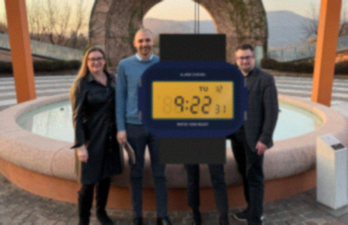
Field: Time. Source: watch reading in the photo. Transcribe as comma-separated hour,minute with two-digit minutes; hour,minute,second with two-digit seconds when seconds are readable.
9,22
